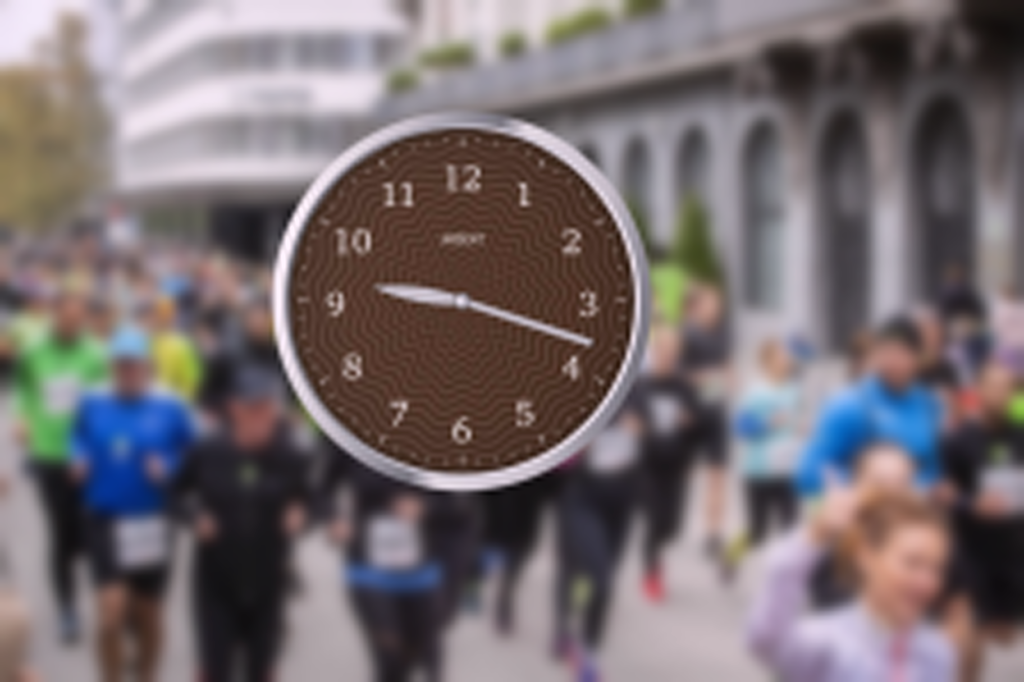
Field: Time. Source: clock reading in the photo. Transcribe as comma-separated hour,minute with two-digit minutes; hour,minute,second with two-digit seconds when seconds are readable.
9,18
